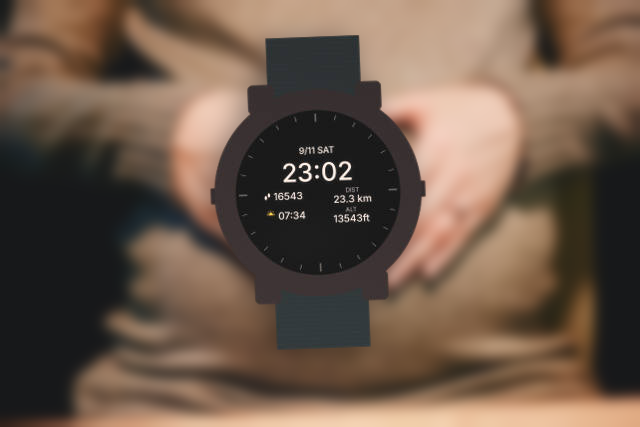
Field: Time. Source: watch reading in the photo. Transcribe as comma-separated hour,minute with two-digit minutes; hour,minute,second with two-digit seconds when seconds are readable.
23,02
